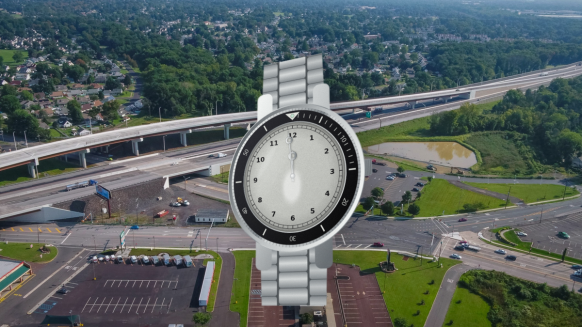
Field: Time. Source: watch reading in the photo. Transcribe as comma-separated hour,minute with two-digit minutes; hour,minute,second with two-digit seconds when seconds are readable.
11,59
